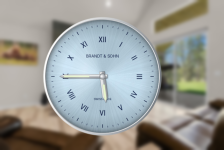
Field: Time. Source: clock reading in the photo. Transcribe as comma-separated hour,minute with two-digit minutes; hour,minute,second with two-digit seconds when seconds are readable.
5,45
